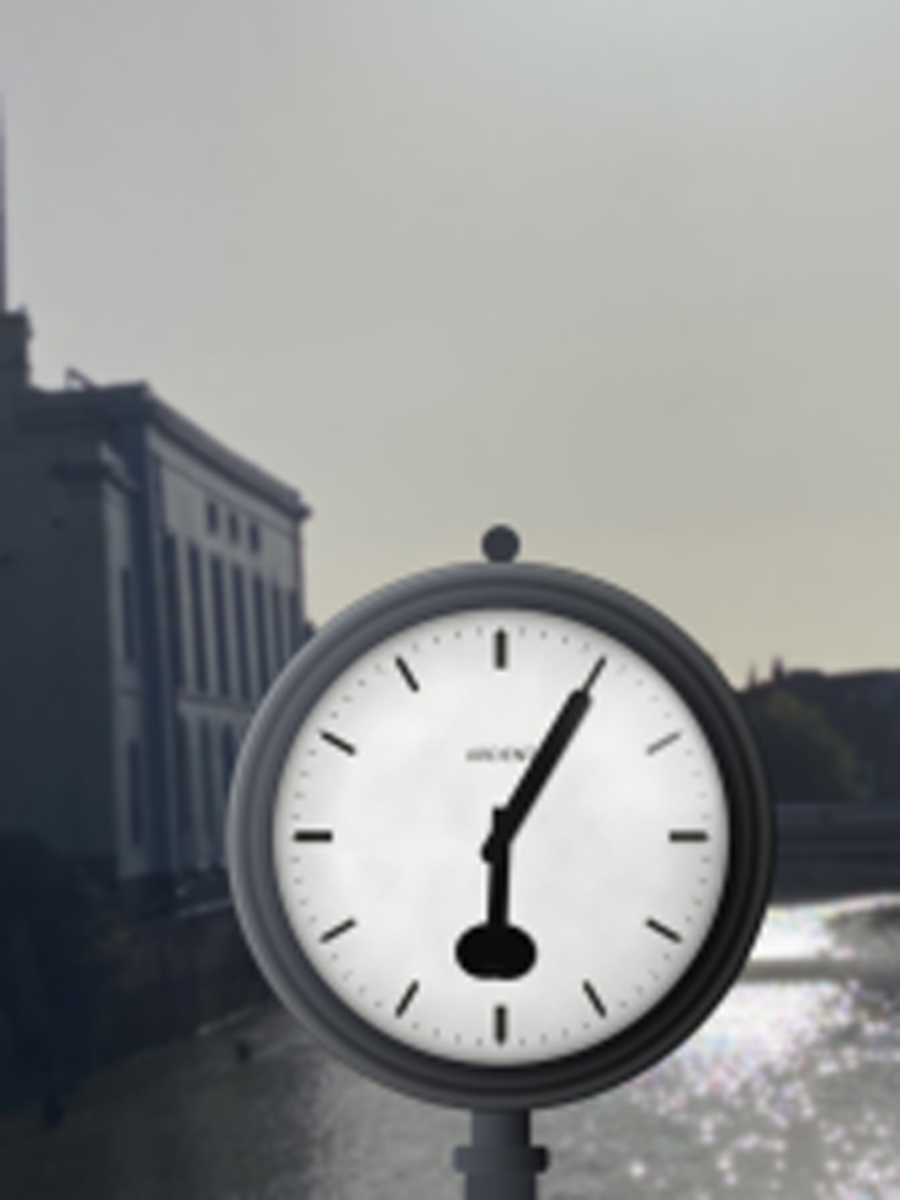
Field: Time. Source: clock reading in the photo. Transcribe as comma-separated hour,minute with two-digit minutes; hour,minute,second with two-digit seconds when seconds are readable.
6,05
